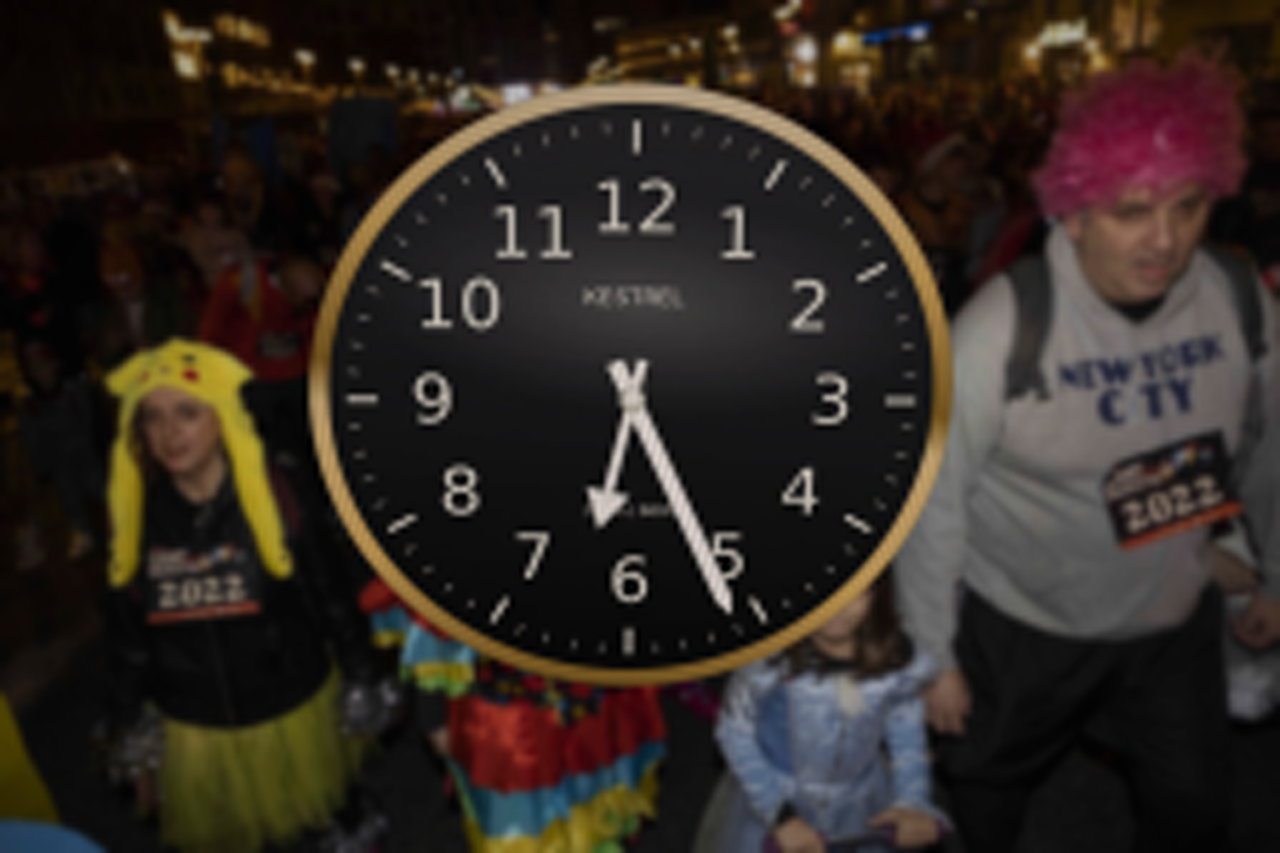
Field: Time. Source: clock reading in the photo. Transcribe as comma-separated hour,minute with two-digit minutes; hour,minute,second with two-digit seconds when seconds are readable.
6,26
